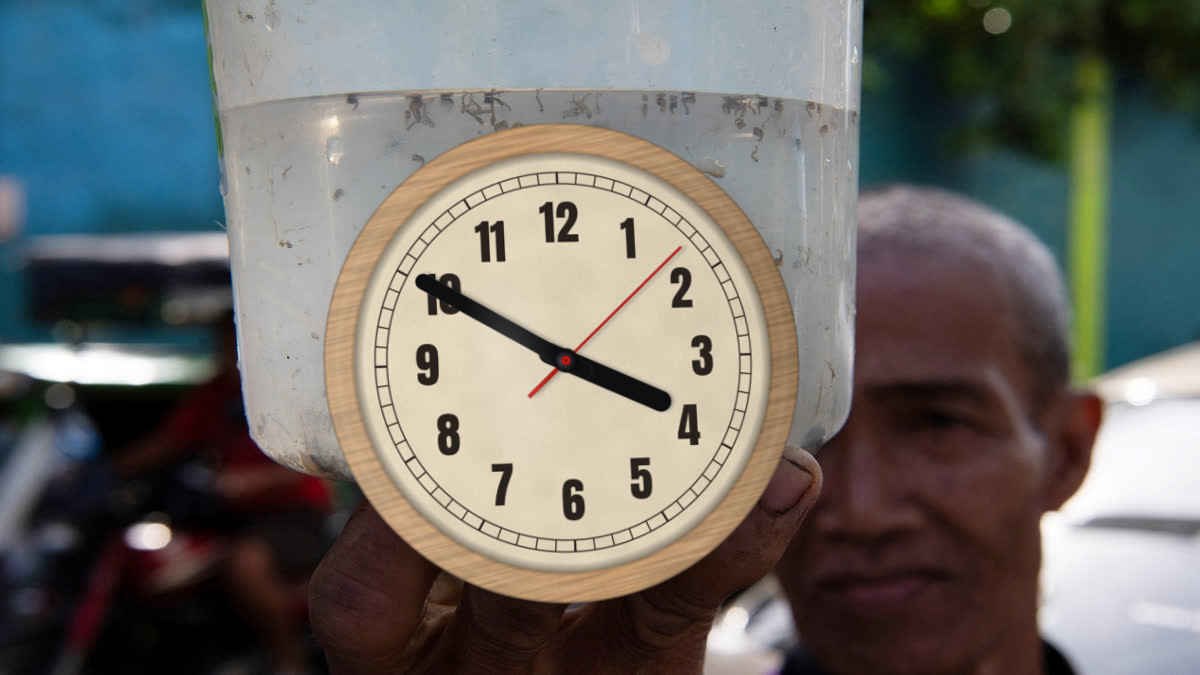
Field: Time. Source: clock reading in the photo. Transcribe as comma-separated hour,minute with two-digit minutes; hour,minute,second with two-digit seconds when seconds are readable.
3,50,08
